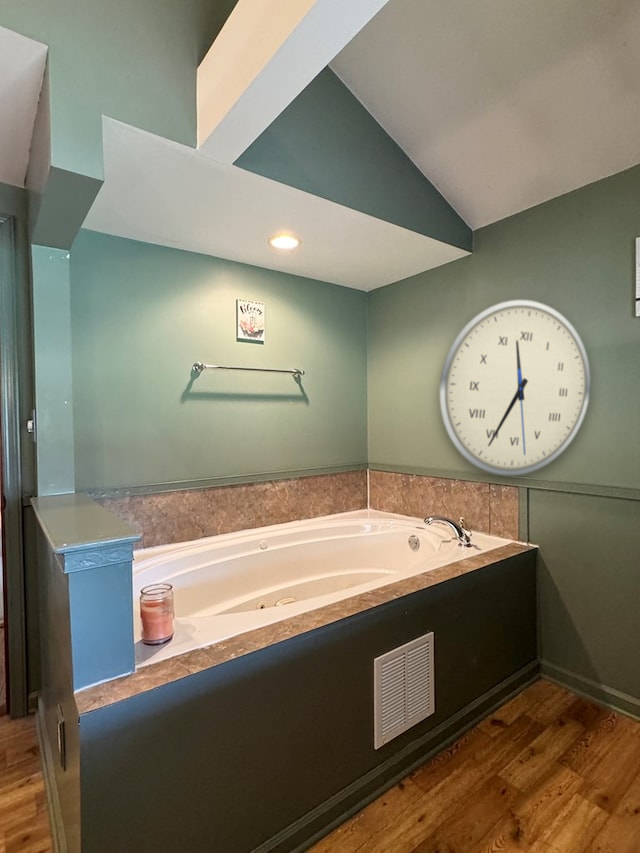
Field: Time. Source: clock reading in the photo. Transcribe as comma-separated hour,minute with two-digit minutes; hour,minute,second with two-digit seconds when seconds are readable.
11,34,28
